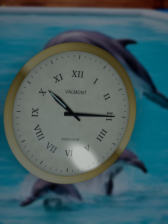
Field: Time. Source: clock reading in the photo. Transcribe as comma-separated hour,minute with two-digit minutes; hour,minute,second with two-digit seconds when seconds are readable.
10,15
